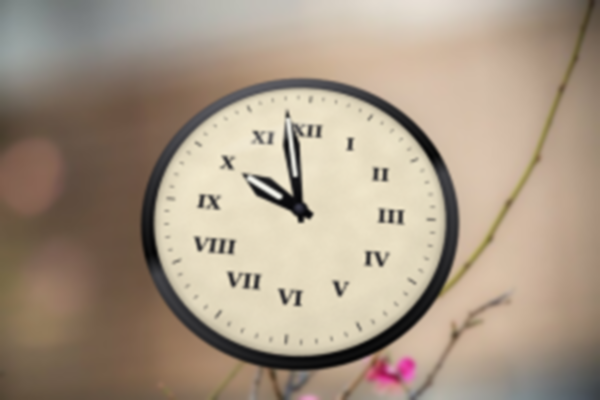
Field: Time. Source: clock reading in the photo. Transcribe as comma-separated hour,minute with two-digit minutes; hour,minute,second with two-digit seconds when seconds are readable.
9,58
